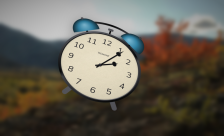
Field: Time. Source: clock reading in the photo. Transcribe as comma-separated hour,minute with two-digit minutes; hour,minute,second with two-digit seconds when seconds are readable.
2,06
